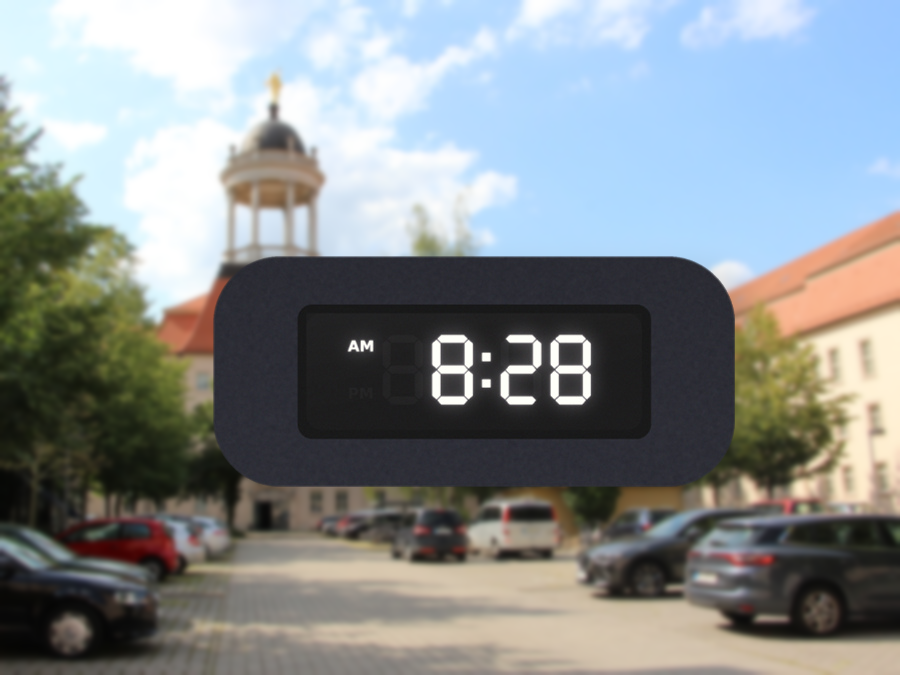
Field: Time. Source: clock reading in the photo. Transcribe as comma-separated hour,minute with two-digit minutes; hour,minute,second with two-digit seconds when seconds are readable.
8,28
